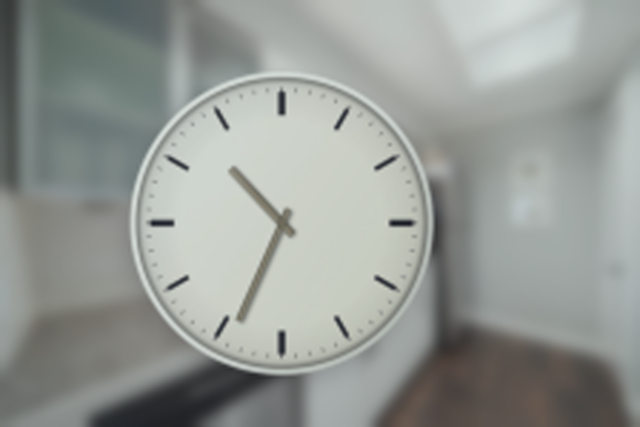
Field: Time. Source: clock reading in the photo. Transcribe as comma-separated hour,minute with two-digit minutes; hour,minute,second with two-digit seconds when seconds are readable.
10,34
